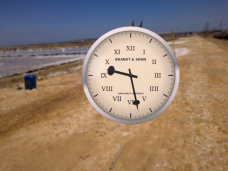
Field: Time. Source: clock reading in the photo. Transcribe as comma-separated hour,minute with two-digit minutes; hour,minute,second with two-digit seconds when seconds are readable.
9,28
